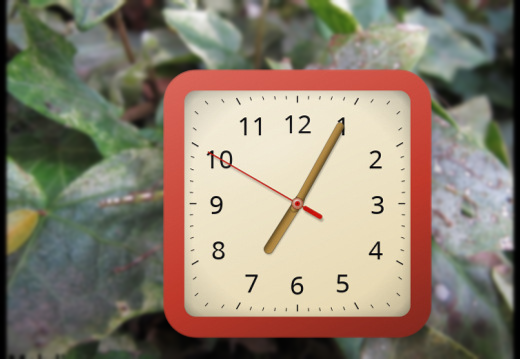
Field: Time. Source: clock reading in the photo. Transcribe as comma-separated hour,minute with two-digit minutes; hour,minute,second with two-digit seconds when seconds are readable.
7,04,50
